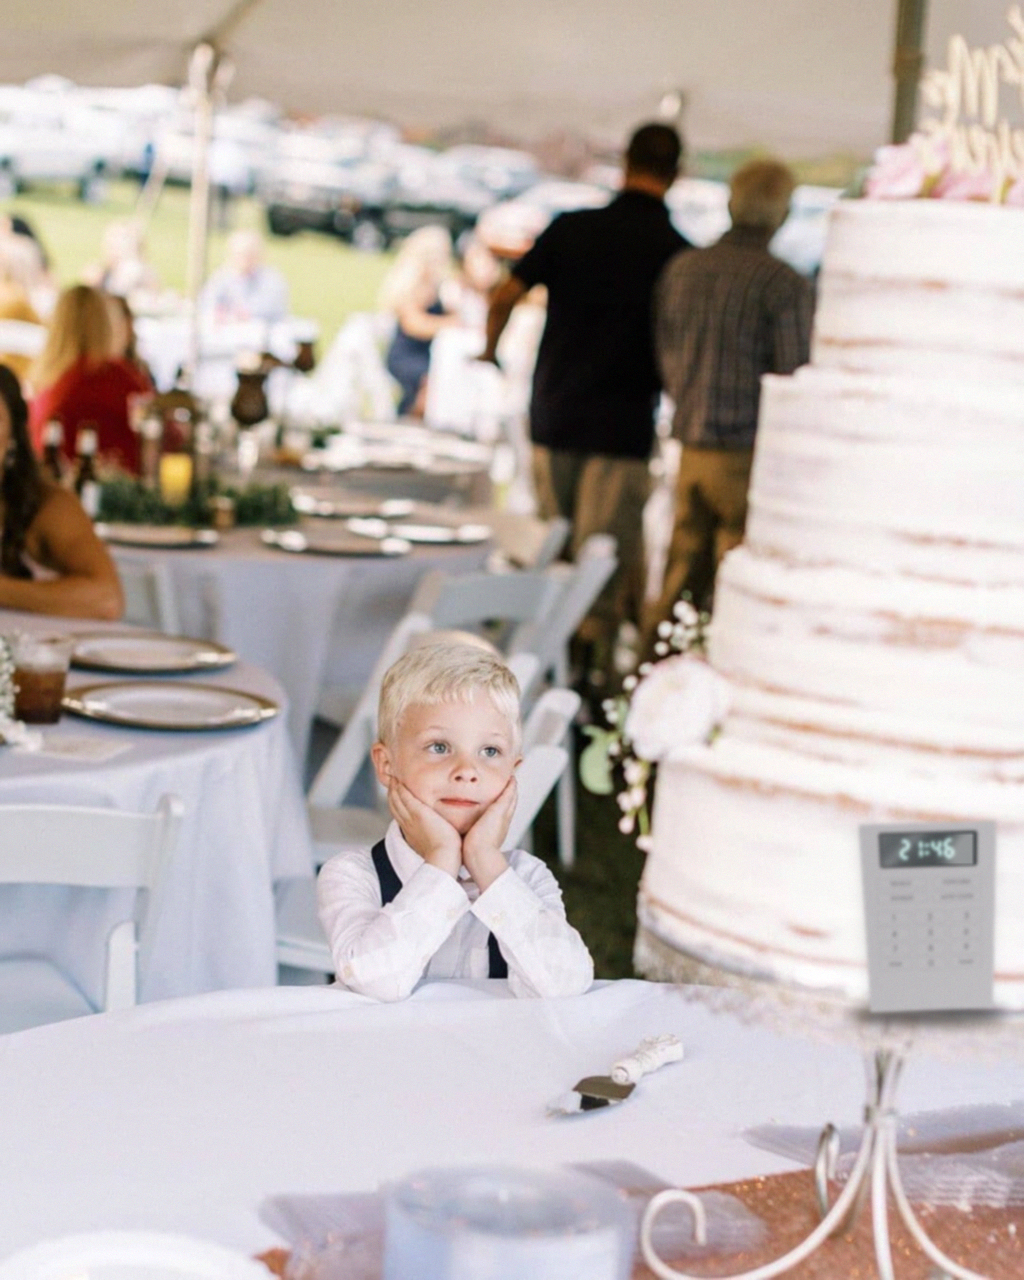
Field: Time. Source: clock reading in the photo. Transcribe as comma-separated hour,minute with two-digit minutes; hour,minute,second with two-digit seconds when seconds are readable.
21,46
